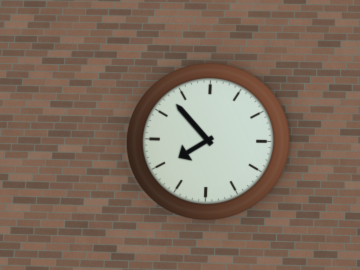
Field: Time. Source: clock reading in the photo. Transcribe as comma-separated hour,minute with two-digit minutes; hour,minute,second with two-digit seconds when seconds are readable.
7,53
